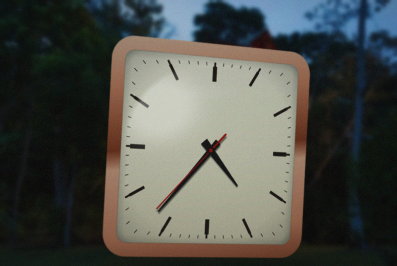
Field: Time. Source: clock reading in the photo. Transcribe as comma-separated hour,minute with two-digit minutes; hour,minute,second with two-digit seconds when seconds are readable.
4,36,37
